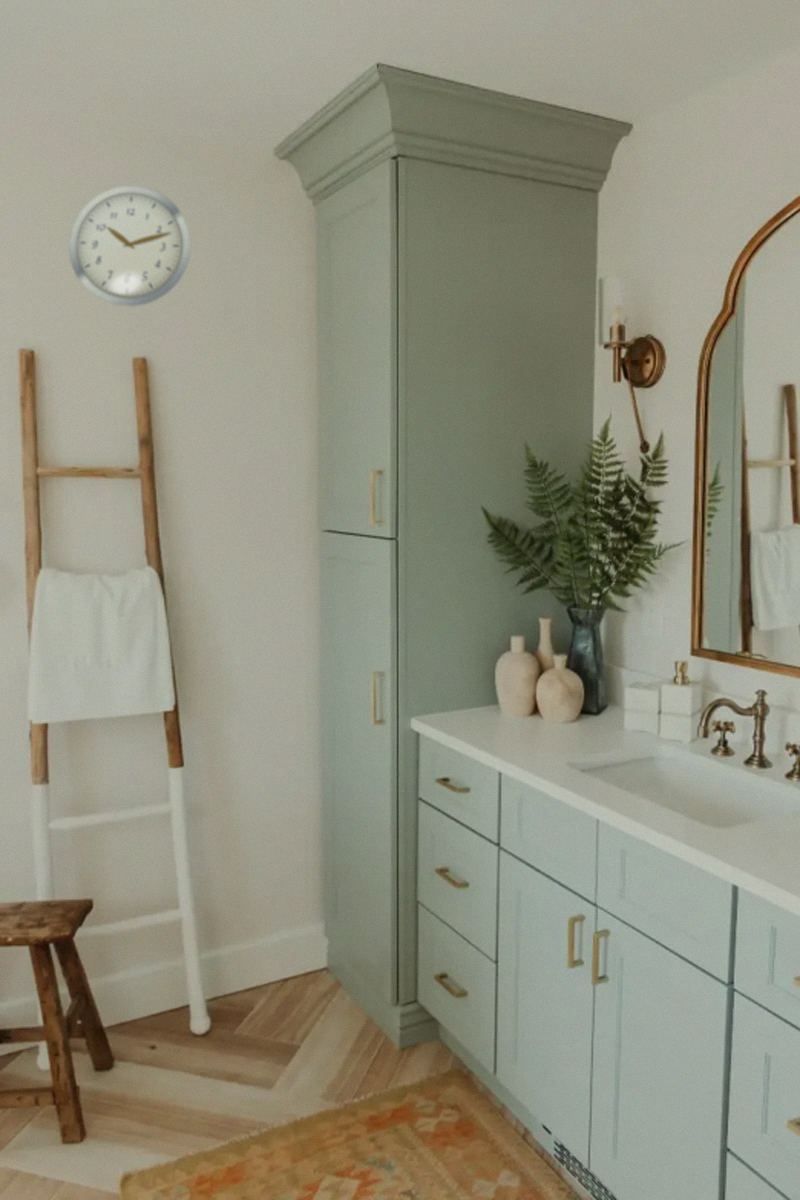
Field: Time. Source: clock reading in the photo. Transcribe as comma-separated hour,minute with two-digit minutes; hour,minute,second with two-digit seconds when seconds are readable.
10,12
